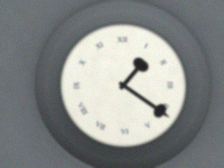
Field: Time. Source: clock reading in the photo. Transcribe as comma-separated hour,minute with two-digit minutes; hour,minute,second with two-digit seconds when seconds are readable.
1,21
